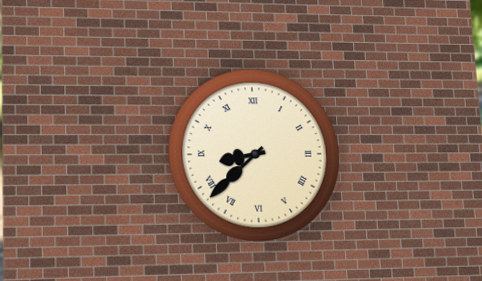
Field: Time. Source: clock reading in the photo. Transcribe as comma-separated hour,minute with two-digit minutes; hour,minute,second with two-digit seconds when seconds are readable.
8,38
